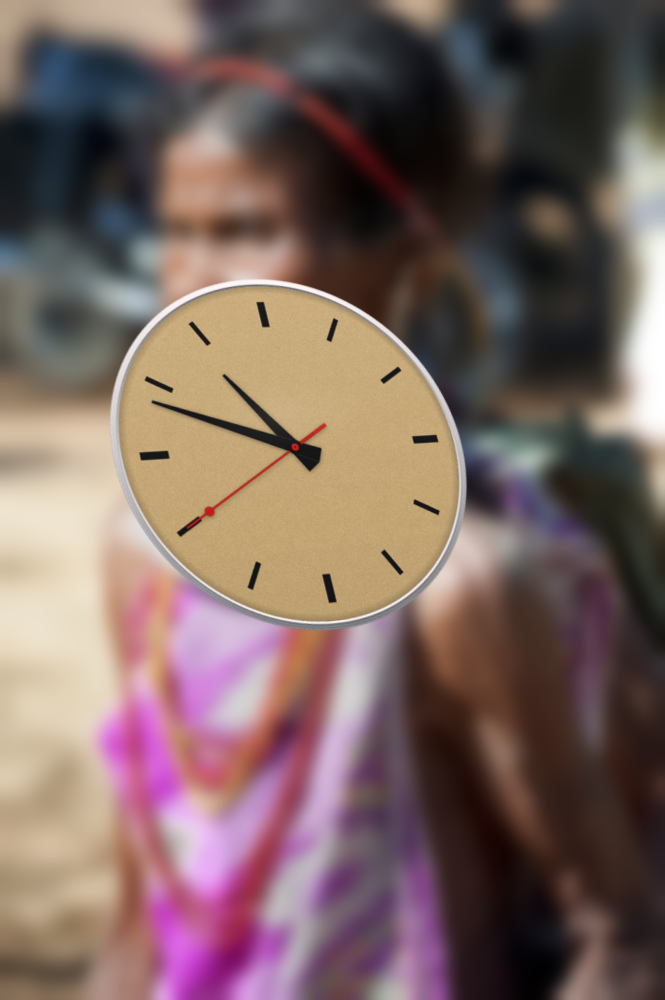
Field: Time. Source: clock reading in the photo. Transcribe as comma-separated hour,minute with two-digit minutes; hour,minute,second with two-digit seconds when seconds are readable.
10,48,40
